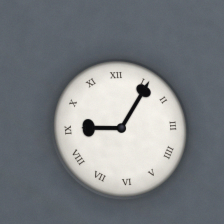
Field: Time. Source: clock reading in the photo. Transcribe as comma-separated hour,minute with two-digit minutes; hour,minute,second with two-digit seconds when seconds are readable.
9,06
